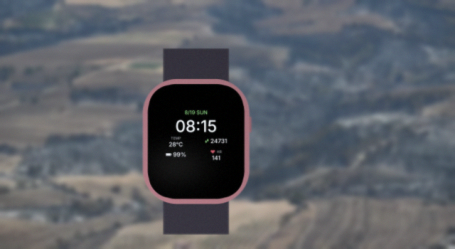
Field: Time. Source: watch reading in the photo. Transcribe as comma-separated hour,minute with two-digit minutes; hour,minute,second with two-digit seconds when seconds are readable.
8,15
